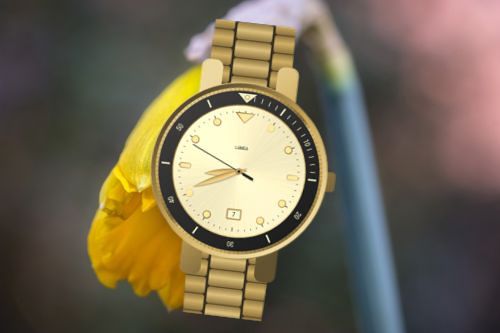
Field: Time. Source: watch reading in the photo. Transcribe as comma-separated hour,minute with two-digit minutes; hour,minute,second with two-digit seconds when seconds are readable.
8,40,49
